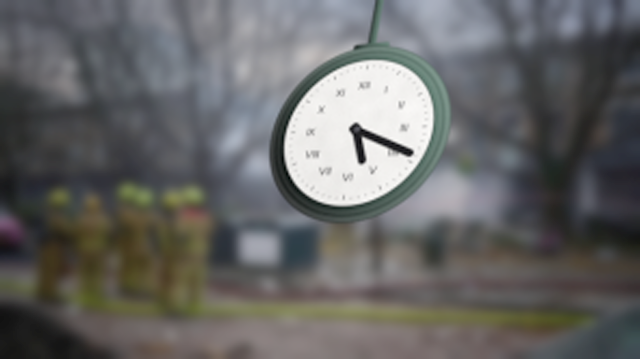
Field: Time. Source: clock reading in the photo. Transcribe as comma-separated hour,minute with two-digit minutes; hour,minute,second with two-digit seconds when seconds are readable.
5,19
